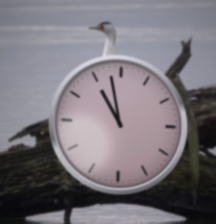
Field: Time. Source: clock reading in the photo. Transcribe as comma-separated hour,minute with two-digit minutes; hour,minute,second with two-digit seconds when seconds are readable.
10,58
